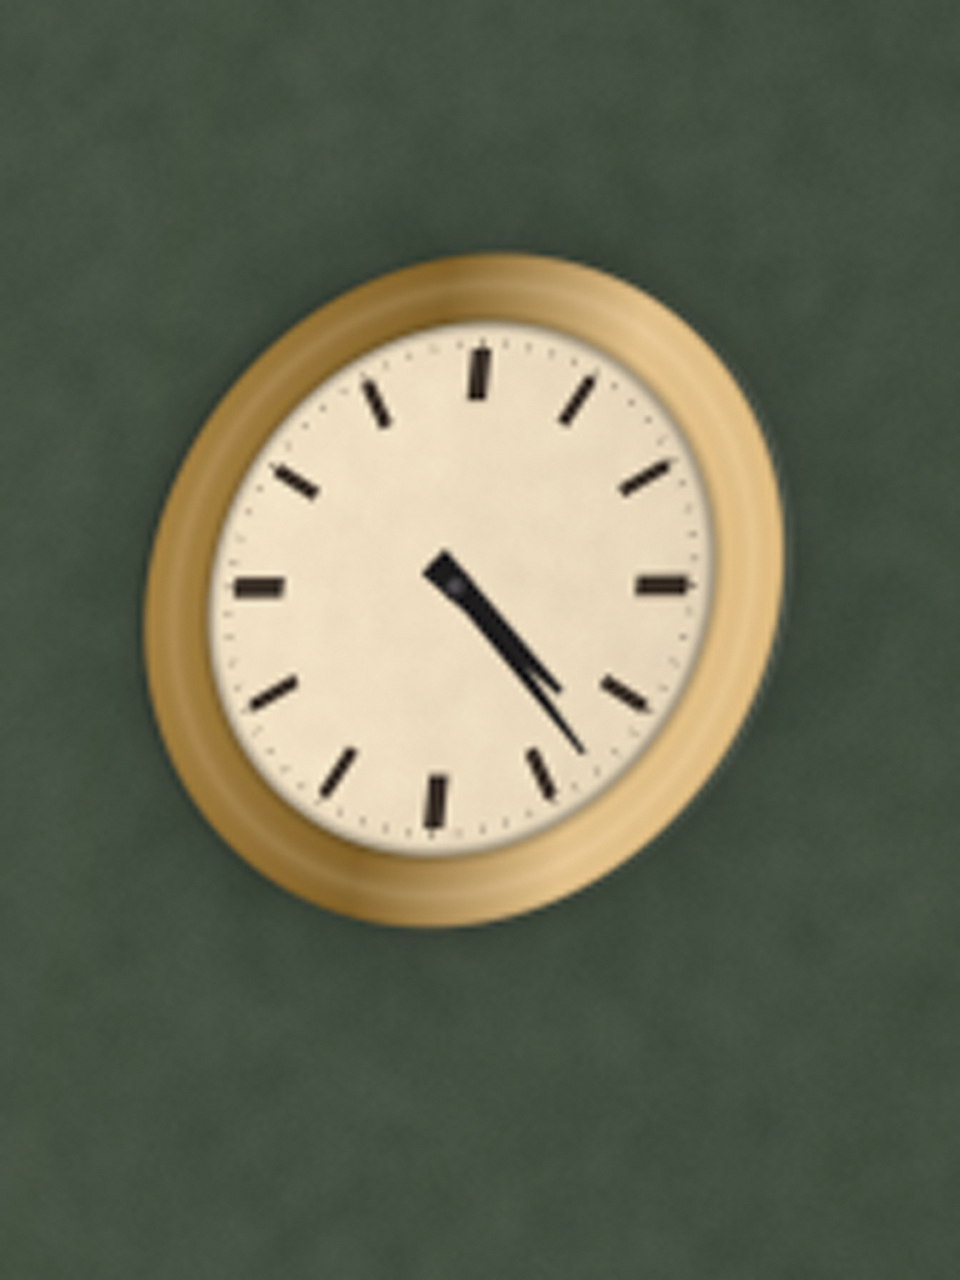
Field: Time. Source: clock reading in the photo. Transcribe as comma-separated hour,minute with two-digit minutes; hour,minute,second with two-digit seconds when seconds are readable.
4,23
